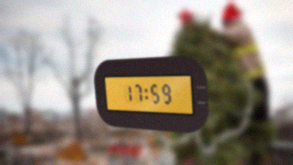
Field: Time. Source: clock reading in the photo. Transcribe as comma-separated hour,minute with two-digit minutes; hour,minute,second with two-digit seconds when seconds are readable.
17,59
